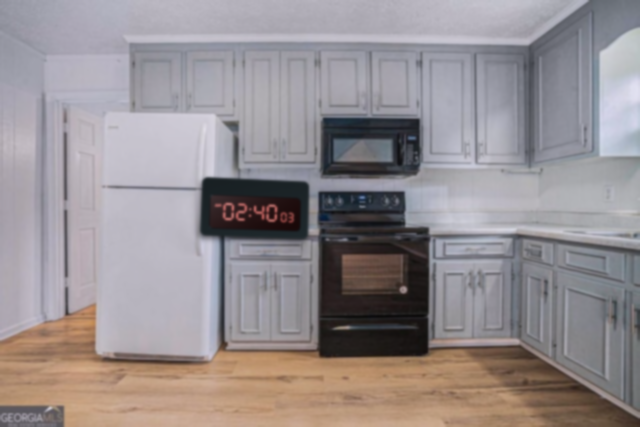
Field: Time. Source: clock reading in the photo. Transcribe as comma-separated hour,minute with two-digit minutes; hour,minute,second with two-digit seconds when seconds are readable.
2,40
